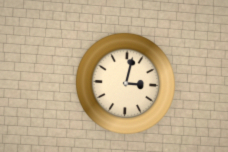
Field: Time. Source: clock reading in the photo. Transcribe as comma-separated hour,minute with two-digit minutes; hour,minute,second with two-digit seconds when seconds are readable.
3,02
